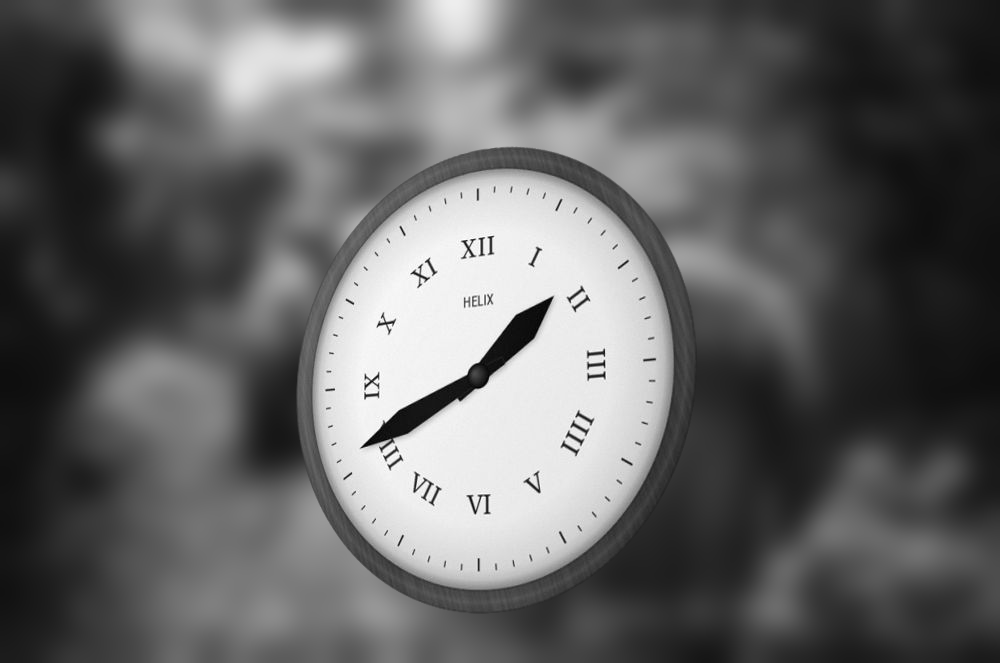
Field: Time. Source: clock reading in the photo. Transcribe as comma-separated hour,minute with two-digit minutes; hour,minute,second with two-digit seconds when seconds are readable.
1,41
